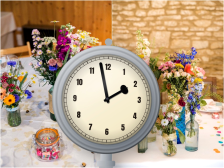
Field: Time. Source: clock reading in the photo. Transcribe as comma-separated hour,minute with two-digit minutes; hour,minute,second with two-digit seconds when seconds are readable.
1,58
